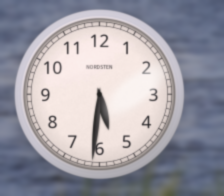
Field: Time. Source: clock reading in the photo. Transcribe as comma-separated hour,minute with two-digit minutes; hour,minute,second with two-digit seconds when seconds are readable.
5,31
